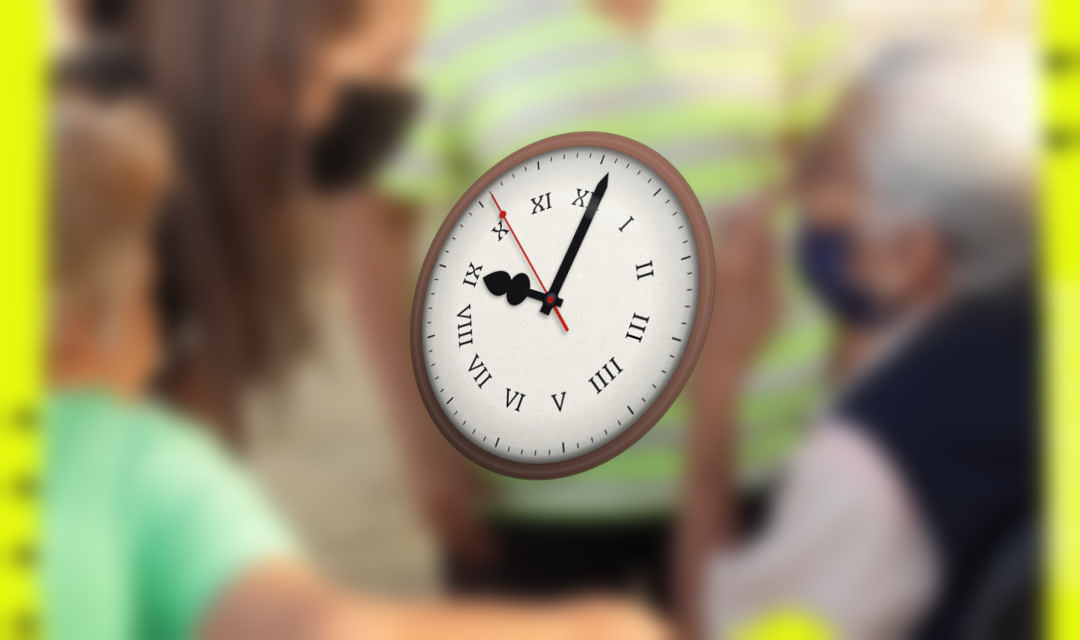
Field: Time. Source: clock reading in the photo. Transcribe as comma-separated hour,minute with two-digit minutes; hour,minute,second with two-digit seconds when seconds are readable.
9,00,51
